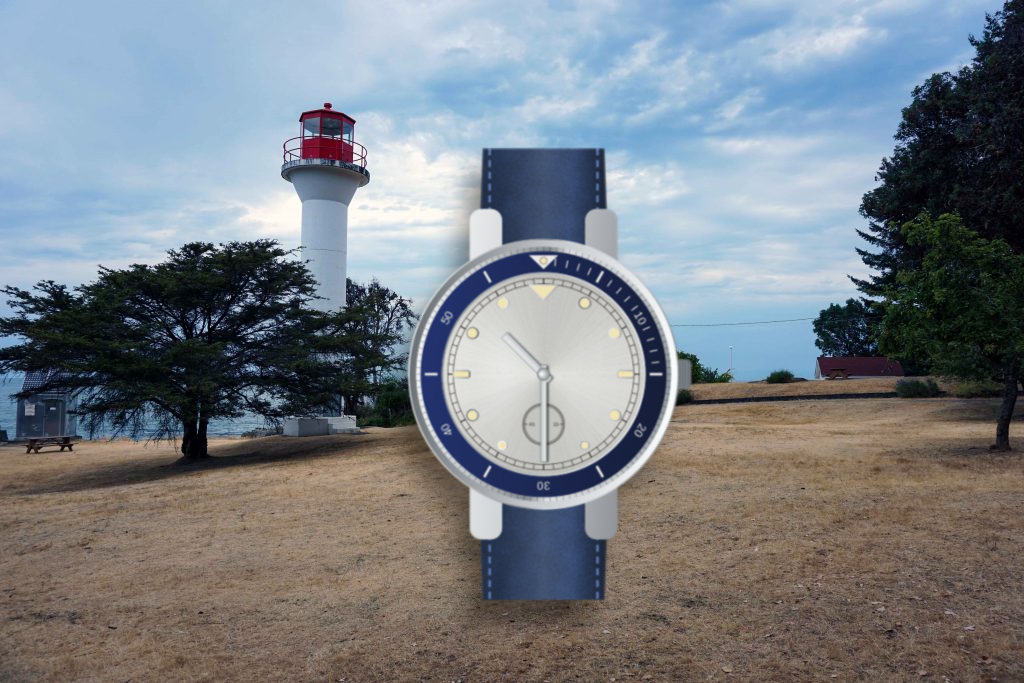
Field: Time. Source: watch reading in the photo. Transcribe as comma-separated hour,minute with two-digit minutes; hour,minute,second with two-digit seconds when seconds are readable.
10,30
